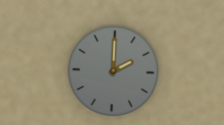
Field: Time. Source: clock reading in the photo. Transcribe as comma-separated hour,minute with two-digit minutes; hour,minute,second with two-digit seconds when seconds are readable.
2,00
